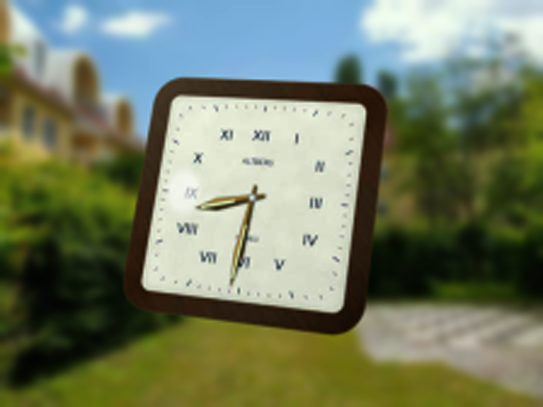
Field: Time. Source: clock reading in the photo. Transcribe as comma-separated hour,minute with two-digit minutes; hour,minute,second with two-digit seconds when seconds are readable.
8,31
